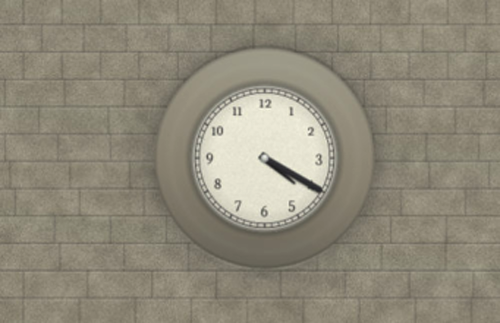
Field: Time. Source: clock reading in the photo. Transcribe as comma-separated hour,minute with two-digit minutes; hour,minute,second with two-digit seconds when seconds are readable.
4,20
